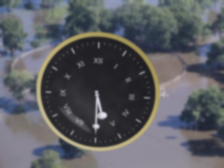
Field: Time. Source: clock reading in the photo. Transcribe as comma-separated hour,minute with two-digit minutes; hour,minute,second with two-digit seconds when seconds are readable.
5,30
